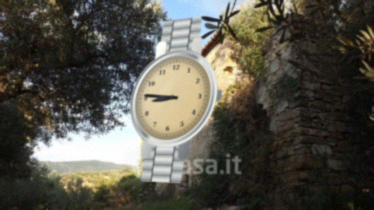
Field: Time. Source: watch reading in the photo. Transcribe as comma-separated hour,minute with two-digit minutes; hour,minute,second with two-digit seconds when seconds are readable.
8,46
